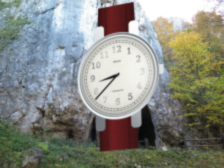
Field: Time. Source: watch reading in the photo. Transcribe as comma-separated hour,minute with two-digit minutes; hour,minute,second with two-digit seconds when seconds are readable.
8,38
